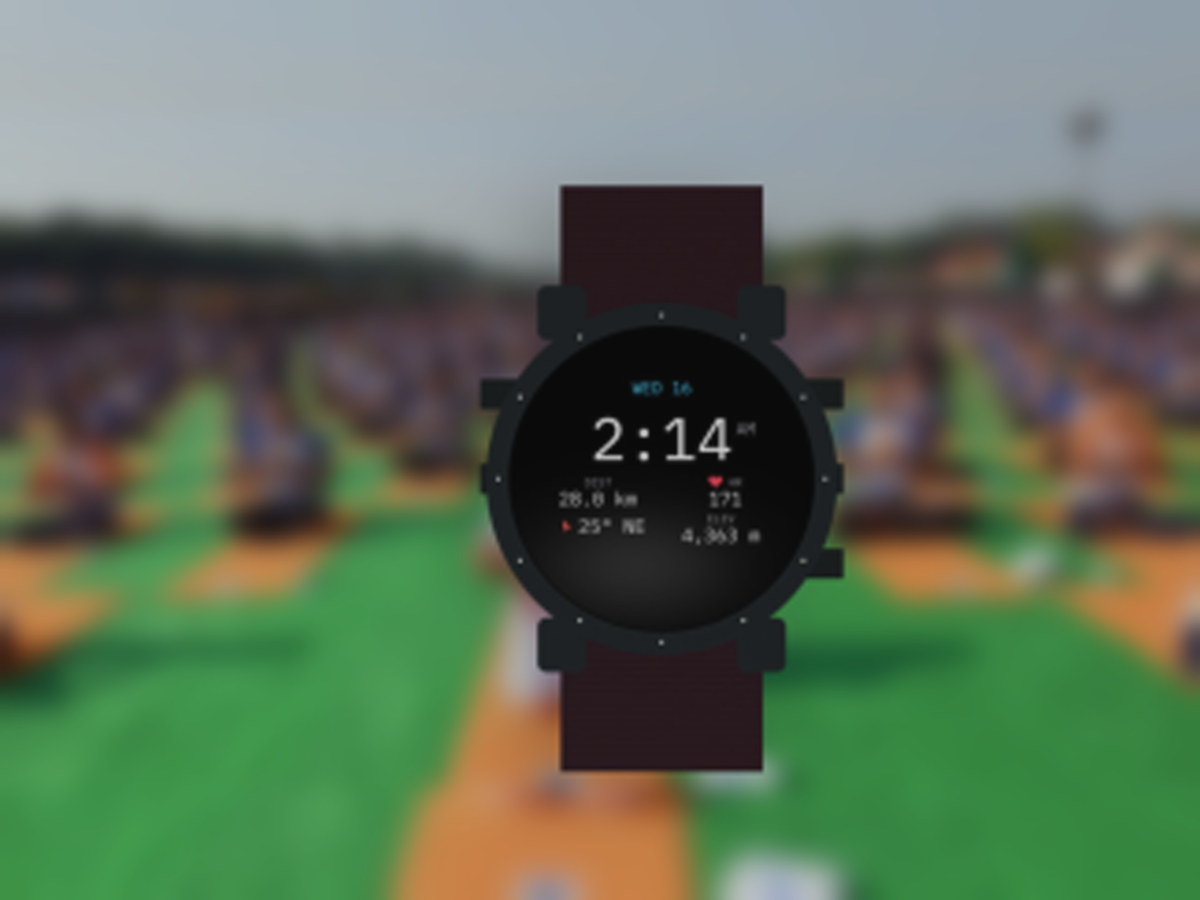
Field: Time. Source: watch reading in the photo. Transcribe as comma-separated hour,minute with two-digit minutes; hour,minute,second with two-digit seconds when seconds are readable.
2,14
